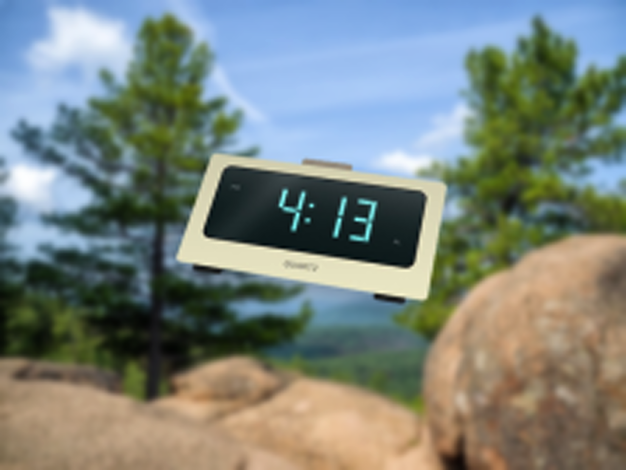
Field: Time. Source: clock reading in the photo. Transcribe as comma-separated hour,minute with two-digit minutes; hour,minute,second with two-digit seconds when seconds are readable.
4,13
